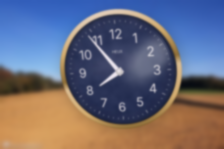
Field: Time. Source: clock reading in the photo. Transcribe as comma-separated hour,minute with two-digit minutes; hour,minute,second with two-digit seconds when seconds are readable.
7,54
